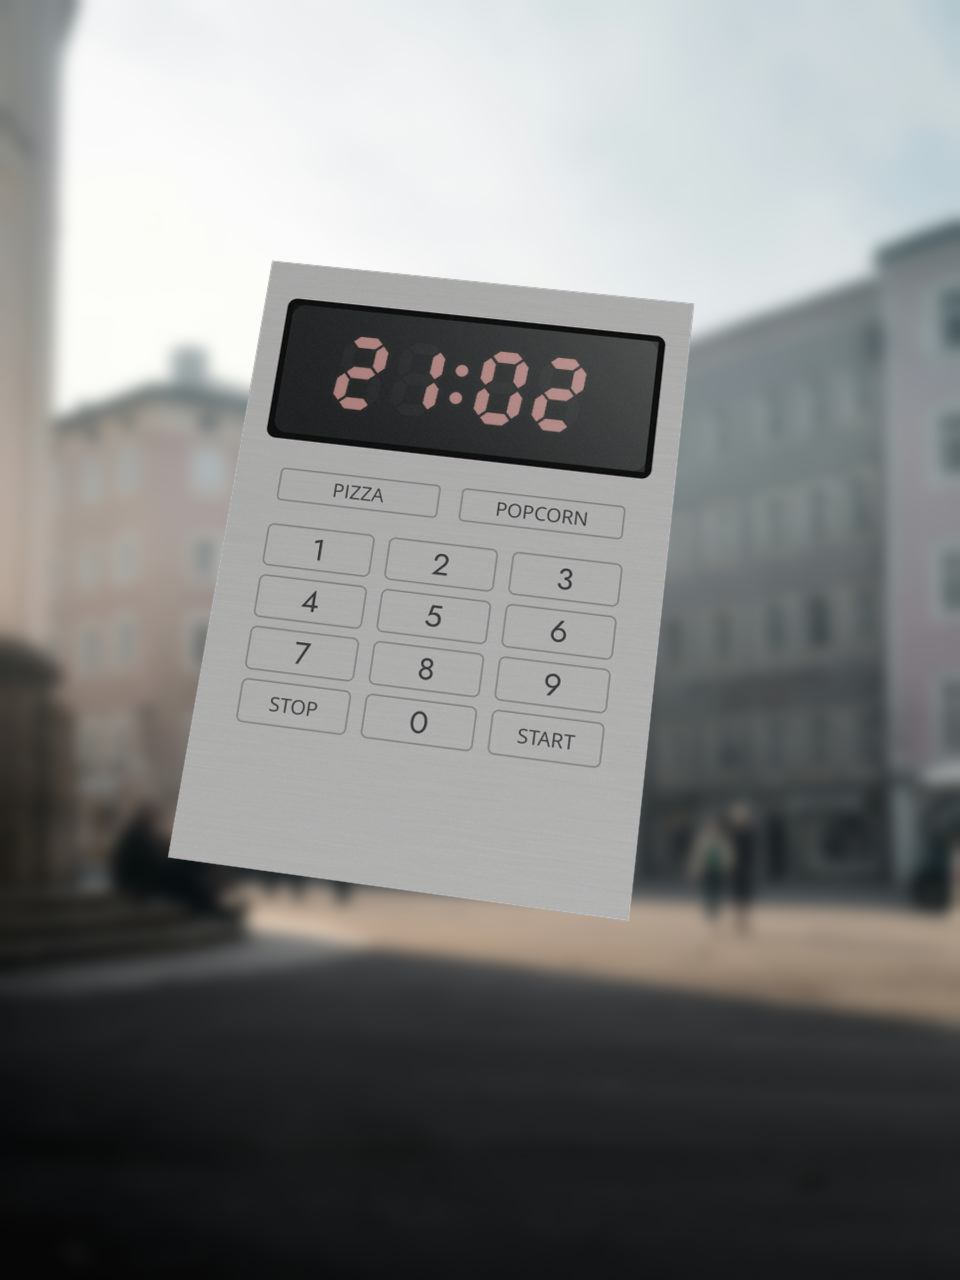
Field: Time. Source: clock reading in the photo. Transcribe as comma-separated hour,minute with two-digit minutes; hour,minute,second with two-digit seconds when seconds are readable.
21,02
